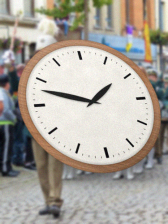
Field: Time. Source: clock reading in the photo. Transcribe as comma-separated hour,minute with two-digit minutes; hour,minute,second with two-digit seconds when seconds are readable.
1,48
